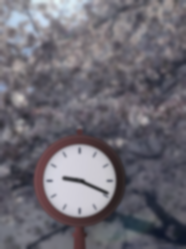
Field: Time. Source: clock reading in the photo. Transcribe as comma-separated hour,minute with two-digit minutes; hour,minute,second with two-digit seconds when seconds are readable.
9,19
